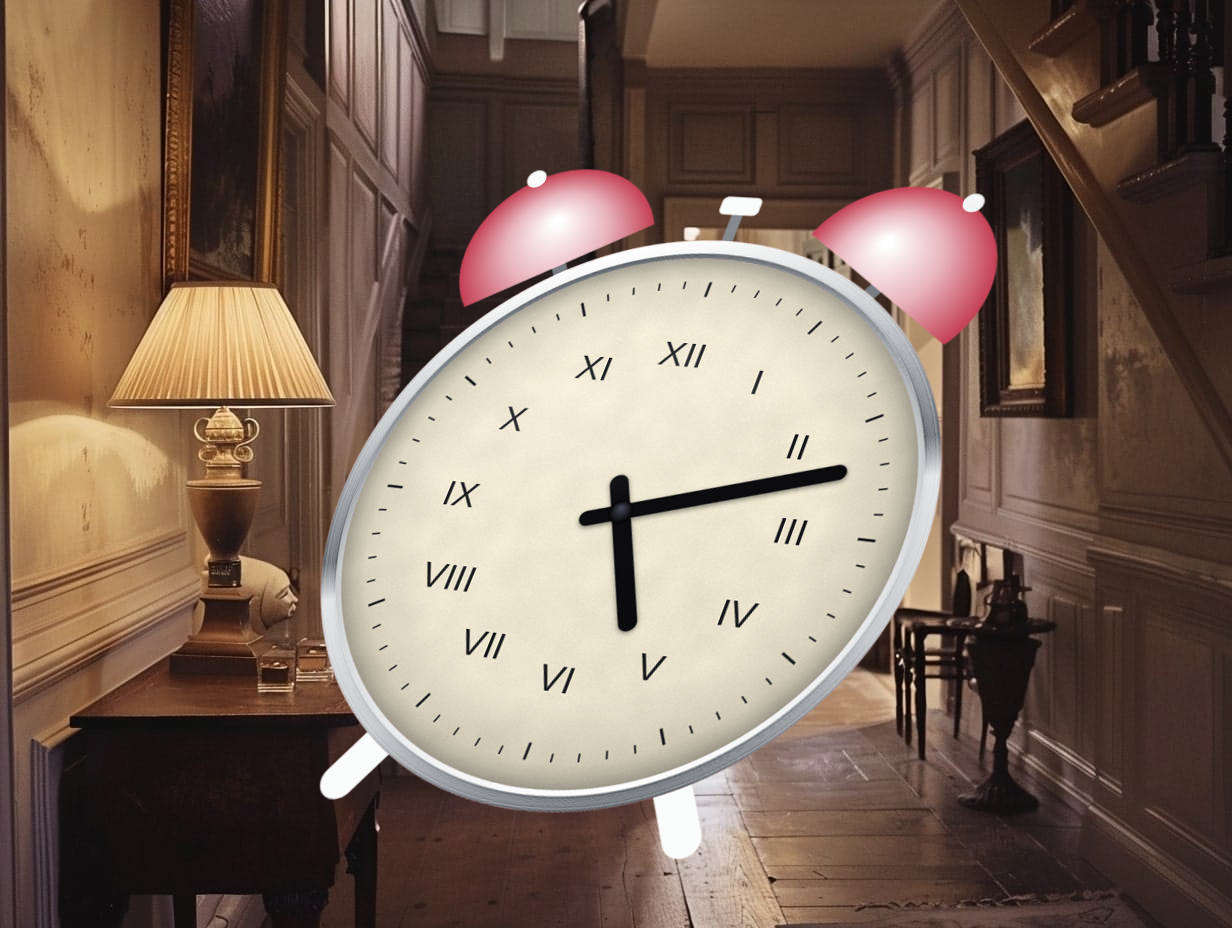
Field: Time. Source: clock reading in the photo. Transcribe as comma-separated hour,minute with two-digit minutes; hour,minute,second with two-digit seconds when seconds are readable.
5,12
